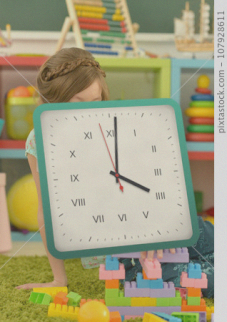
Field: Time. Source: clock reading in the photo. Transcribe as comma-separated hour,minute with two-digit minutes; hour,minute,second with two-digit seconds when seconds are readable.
4,00,58
